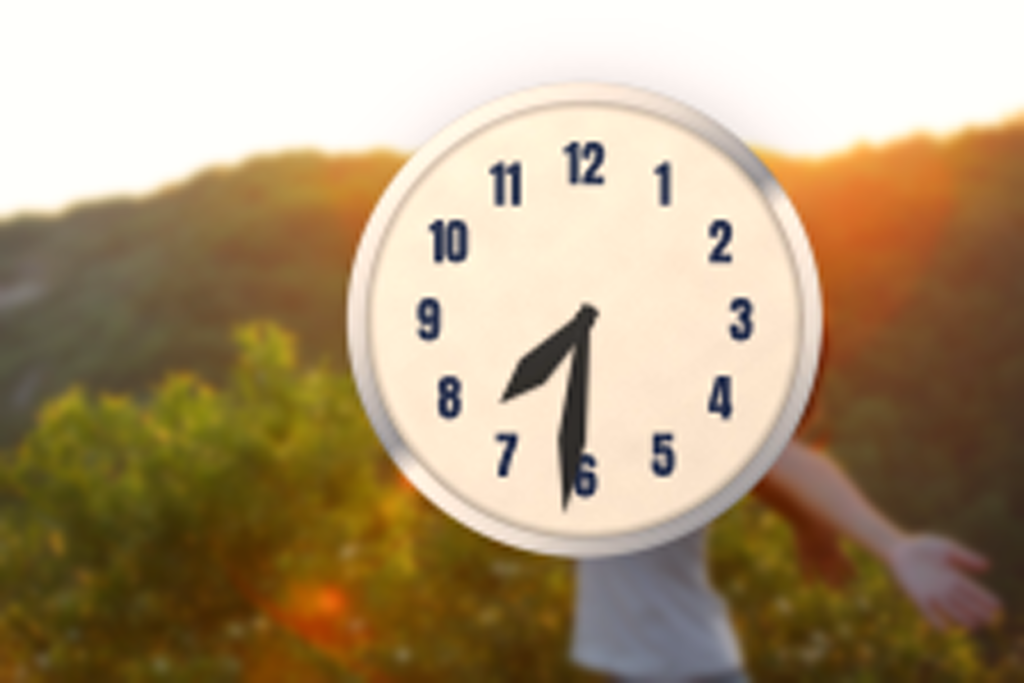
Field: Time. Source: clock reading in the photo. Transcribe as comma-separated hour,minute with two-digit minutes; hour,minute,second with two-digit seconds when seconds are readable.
7,31
